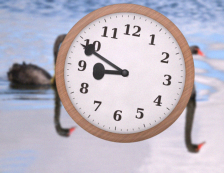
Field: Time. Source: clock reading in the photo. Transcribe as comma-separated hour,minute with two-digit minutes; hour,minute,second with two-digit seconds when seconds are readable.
8,49
